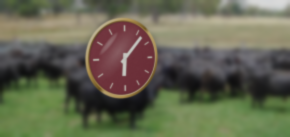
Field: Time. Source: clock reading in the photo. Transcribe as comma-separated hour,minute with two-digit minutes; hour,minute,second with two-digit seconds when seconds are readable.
6,07
